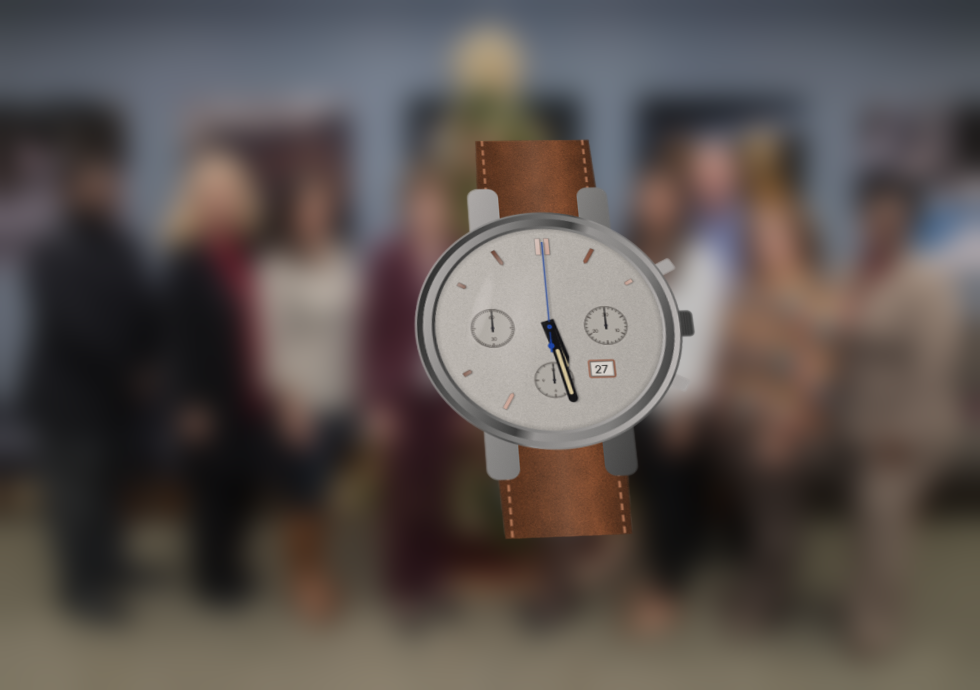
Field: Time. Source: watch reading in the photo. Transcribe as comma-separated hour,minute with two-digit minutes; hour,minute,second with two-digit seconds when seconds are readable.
5,28
